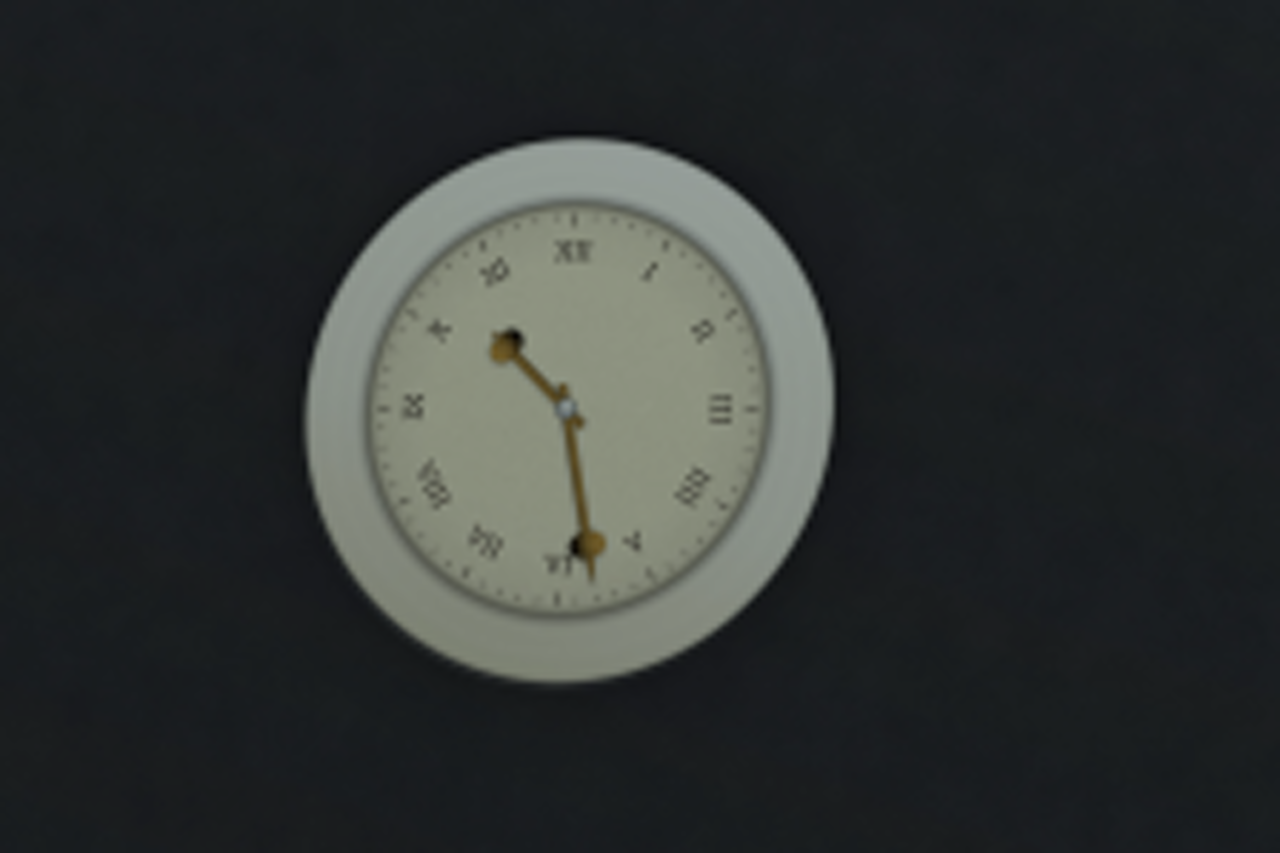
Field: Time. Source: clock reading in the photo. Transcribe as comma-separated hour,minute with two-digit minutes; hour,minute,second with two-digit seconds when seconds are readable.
10,28
